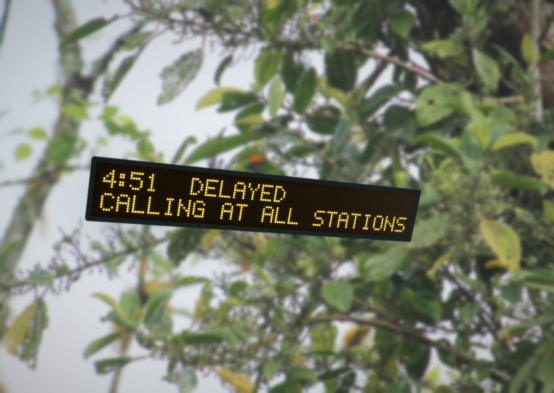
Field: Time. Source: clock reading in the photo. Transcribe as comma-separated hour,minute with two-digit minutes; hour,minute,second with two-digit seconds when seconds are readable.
4,51
